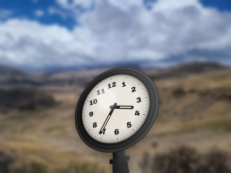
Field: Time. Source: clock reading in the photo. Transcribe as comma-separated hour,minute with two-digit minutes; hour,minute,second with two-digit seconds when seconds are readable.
3,36
